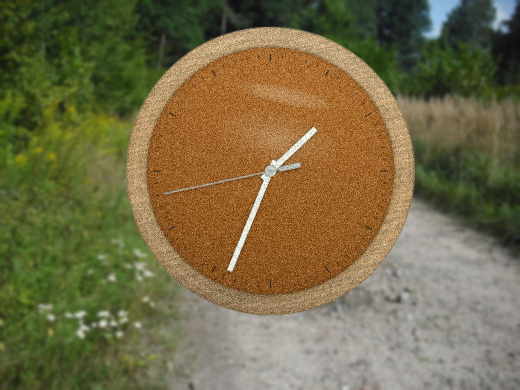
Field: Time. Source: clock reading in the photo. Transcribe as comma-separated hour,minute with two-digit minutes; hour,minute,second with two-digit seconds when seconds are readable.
1,33,43
